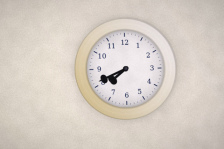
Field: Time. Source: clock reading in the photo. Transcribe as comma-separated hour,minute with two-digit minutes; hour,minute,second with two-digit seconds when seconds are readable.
7,41
